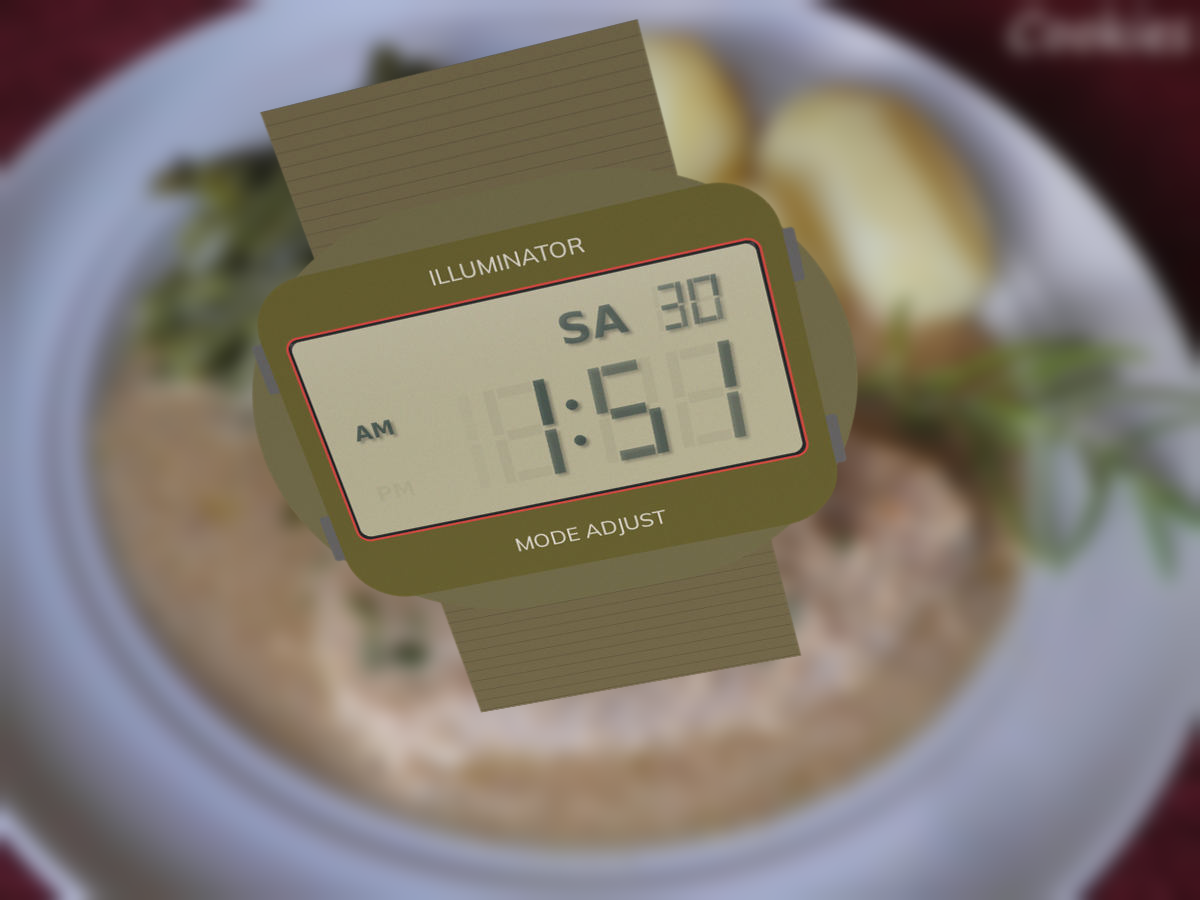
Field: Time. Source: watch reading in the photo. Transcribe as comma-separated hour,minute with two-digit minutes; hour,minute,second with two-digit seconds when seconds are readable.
1,51
